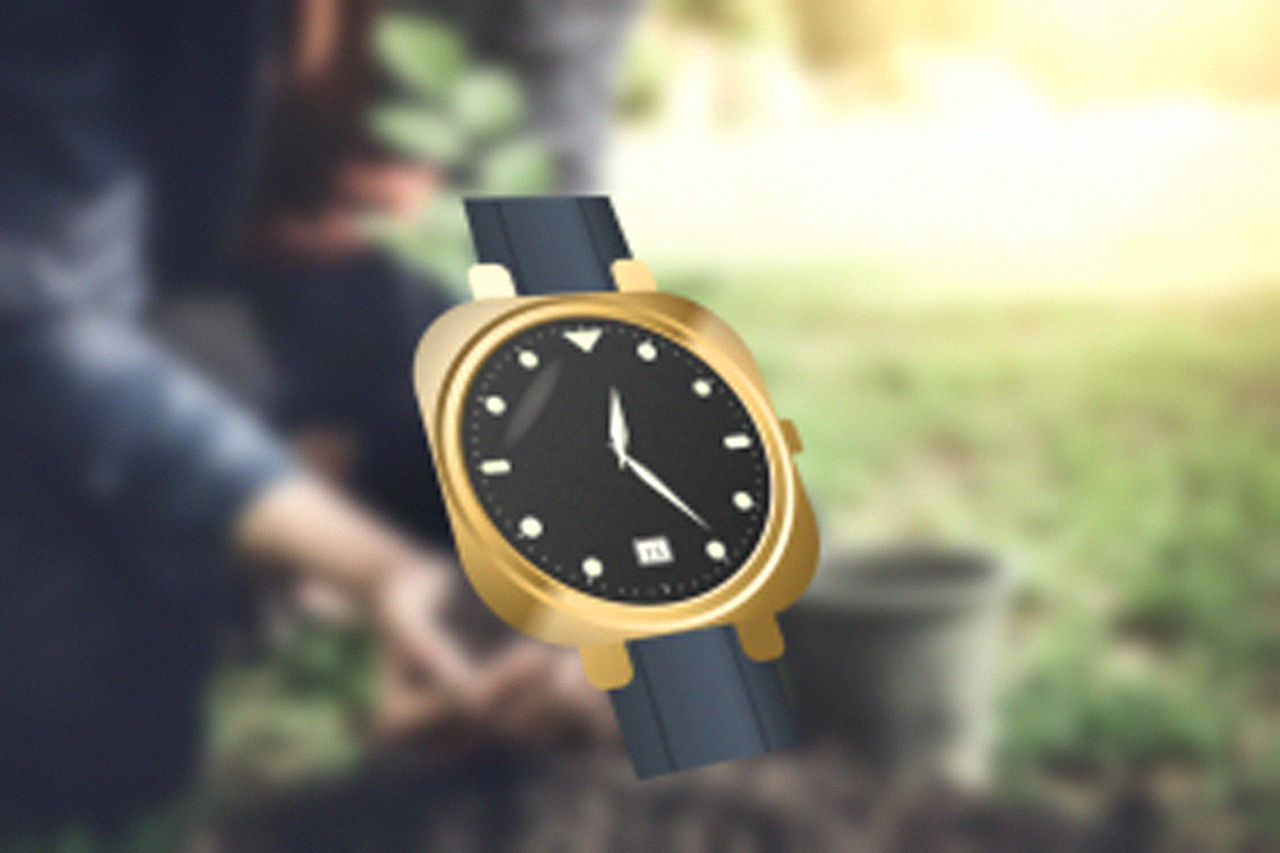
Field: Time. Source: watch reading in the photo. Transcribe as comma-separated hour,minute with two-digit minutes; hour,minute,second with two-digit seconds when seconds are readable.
12,24
